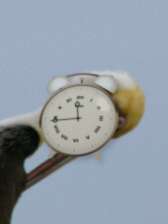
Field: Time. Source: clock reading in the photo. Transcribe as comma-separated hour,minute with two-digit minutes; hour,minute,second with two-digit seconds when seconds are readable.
11,44
